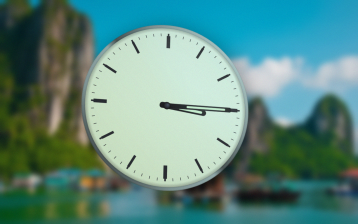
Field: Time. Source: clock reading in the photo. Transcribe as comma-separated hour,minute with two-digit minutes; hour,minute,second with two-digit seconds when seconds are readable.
3,15
